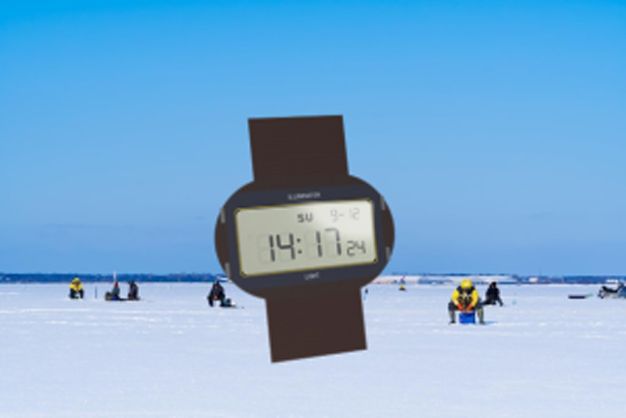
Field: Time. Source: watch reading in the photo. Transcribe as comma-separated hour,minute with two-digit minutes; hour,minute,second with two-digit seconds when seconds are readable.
14,17,24
